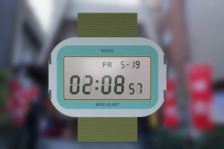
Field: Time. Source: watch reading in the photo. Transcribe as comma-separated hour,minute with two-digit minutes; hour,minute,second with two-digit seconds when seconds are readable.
2,08,57
